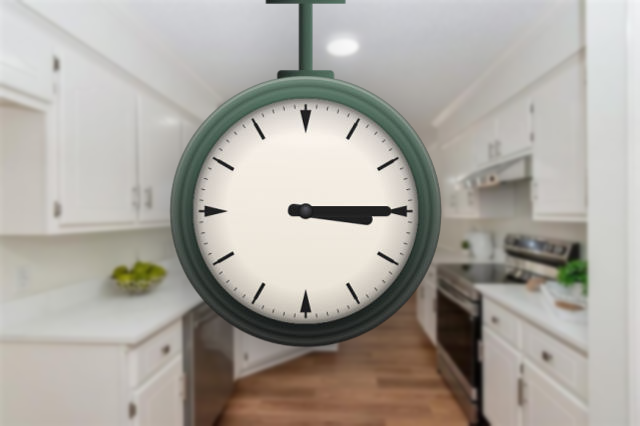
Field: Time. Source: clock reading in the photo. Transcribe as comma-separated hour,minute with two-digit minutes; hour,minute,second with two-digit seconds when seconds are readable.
3,15
